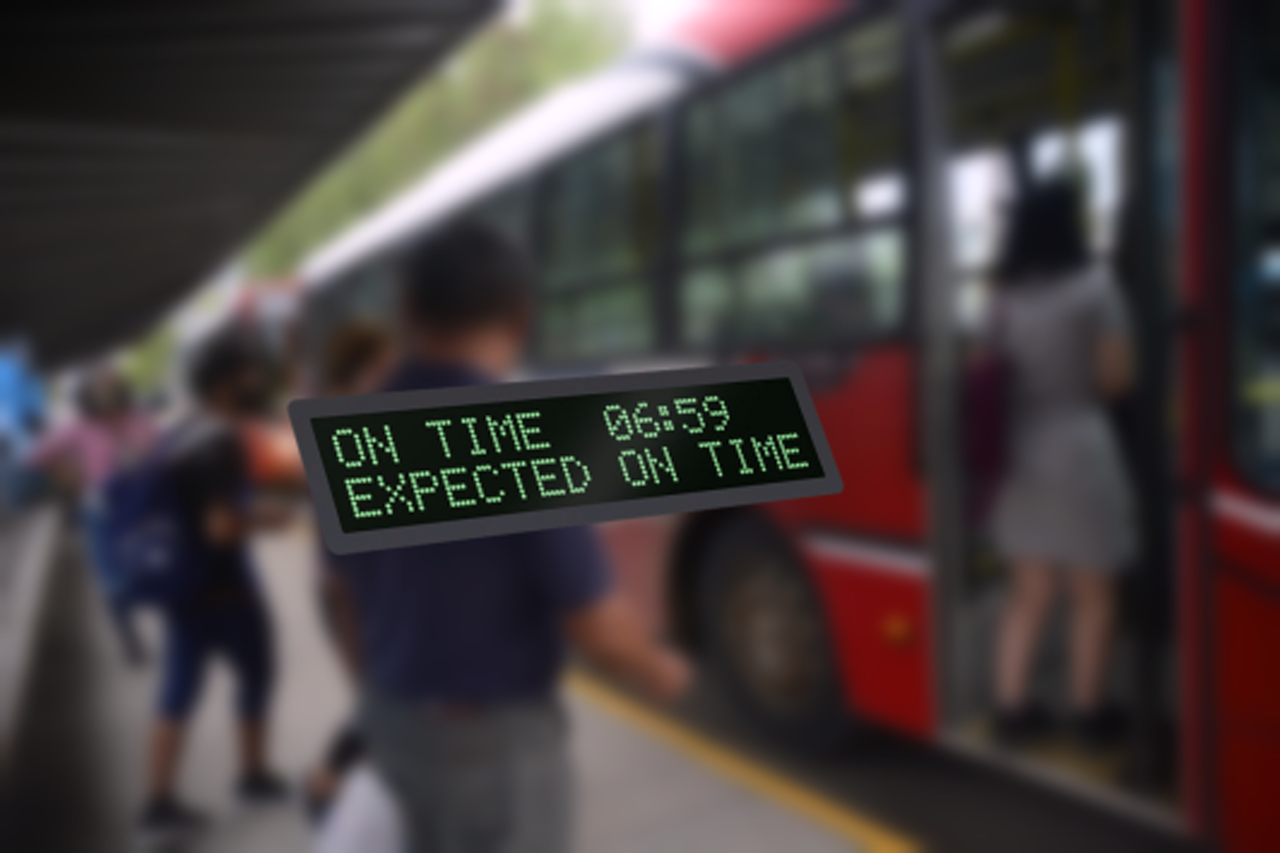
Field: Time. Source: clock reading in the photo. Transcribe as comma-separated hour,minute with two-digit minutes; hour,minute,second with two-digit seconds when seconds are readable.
6,59
